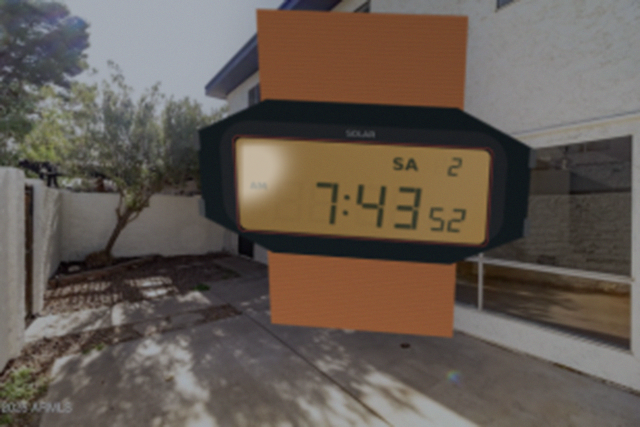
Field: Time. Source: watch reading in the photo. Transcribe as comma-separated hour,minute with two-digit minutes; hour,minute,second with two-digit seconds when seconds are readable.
7,43,52
